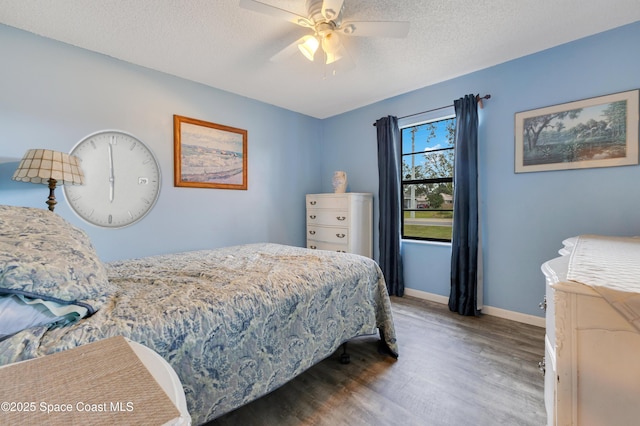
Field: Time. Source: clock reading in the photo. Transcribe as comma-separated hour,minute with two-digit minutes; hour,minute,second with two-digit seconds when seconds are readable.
5,59
